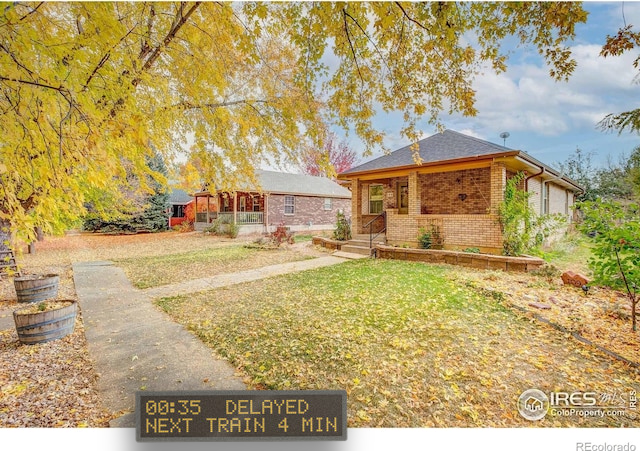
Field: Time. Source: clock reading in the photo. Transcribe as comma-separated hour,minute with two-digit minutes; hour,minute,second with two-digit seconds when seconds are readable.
0,35
